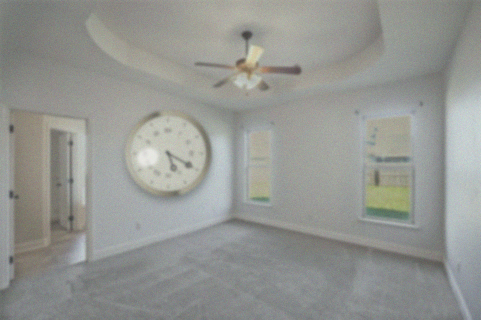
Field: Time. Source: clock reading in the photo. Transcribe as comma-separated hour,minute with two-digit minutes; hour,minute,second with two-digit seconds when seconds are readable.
5,20
